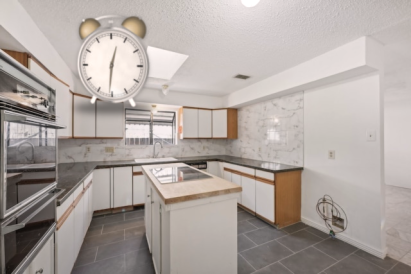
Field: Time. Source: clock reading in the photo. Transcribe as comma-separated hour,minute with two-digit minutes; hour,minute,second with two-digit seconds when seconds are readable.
12,31
